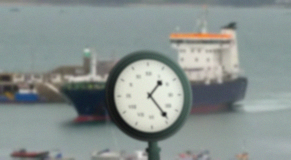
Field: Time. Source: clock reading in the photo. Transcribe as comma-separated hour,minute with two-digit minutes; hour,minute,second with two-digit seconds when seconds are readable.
1,24
